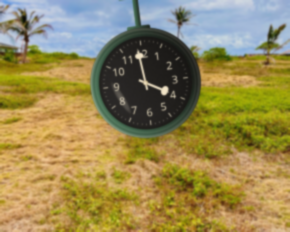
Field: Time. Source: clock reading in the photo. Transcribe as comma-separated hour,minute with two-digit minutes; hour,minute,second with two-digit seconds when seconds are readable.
3,59
